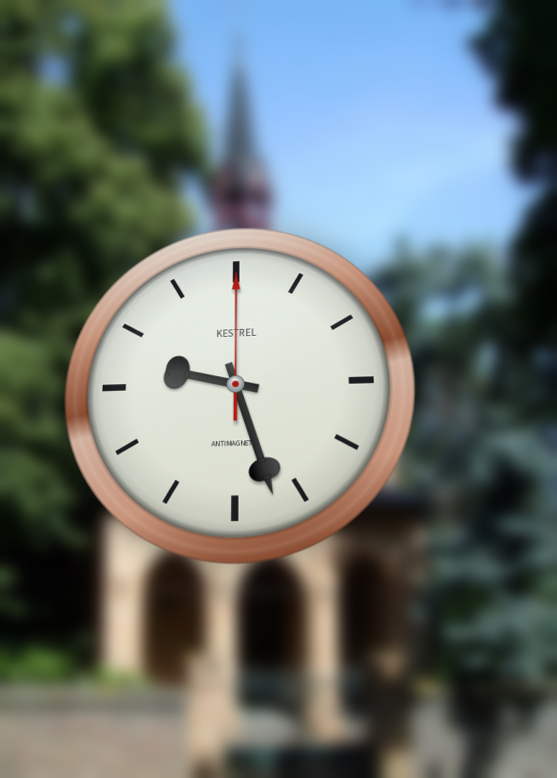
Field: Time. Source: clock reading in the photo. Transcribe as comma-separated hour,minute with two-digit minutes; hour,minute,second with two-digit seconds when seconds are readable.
9,27,00
